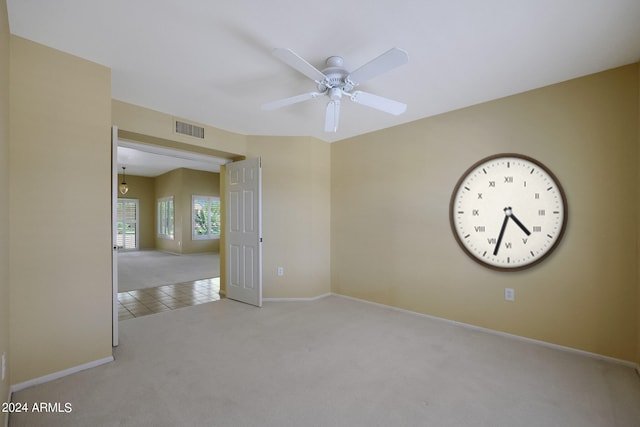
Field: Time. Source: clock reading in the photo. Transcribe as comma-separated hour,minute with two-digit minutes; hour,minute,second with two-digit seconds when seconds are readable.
4,33
